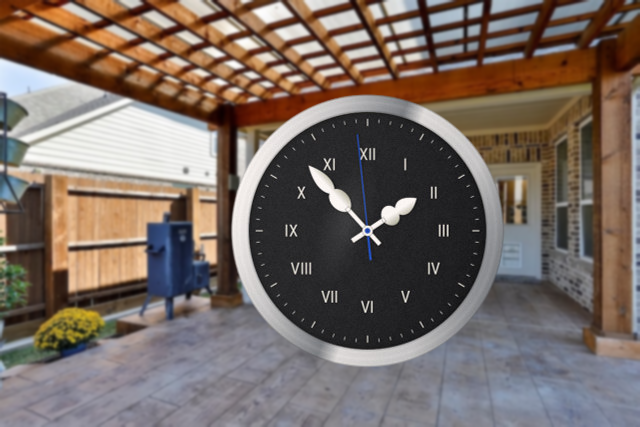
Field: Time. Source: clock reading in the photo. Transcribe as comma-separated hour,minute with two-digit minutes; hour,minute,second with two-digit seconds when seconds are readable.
1,52,59
